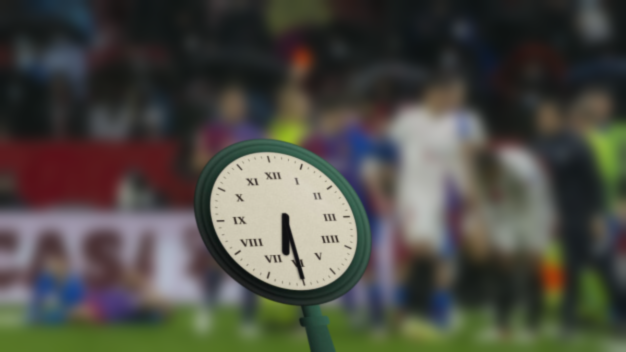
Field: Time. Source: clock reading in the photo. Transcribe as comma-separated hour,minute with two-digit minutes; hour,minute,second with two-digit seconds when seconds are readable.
6,30
